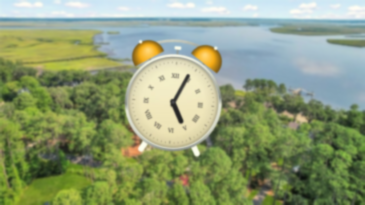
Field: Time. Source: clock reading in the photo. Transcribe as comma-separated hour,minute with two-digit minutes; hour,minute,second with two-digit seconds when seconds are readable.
5,04
